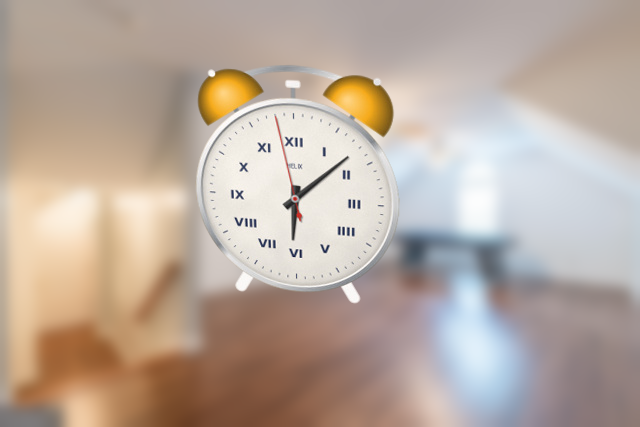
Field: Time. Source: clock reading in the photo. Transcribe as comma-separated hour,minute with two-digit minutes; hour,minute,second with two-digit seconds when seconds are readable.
6,07,58
